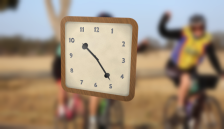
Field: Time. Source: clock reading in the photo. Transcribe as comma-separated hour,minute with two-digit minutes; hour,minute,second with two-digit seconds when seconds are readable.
10,24
